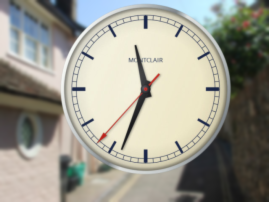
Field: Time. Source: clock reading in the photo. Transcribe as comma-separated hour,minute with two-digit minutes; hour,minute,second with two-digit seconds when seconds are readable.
11,33,37
